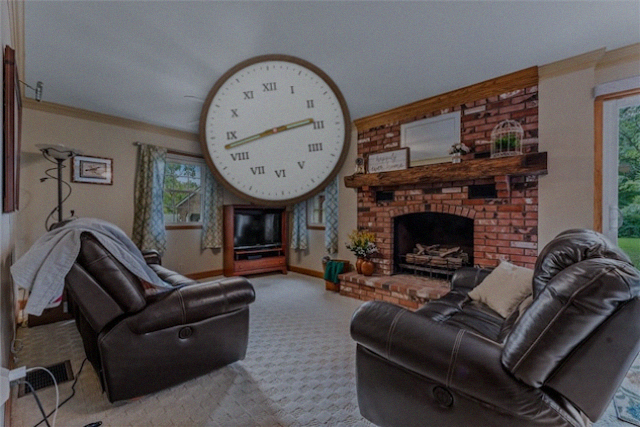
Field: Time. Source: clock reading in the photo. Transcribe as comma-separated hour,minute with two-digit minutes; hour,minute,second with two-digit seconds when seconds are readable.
2,43
